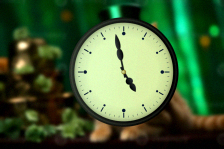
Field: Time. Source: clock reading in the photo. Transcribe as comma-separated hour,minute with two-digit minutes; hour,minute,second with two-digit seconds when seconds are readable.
4,58
